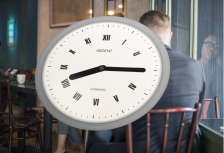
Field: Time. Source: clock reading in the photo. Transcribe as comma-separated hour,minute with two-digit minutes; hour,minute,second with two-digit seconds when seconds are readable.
8,15
